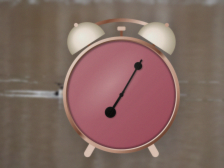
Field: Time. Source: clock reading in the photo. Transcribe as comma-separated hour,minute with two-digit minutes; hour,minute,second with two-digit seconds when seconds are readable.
7,05
